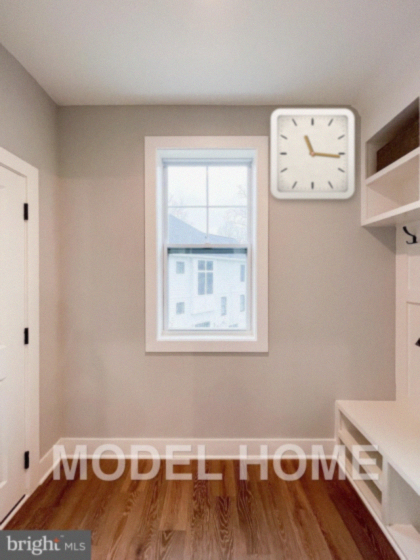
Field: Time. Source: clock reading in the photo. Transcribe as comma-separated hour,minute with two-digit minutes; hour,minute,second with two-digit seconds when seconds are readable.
11,16
